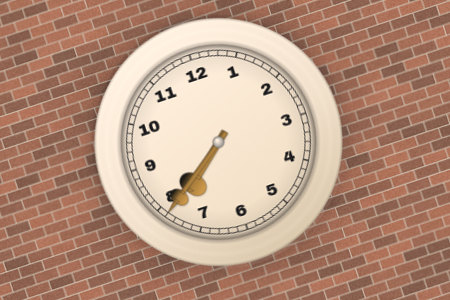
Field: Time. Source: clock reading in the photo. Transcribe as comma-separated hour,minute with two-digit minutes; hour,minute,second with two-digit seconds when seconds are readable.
7,39
